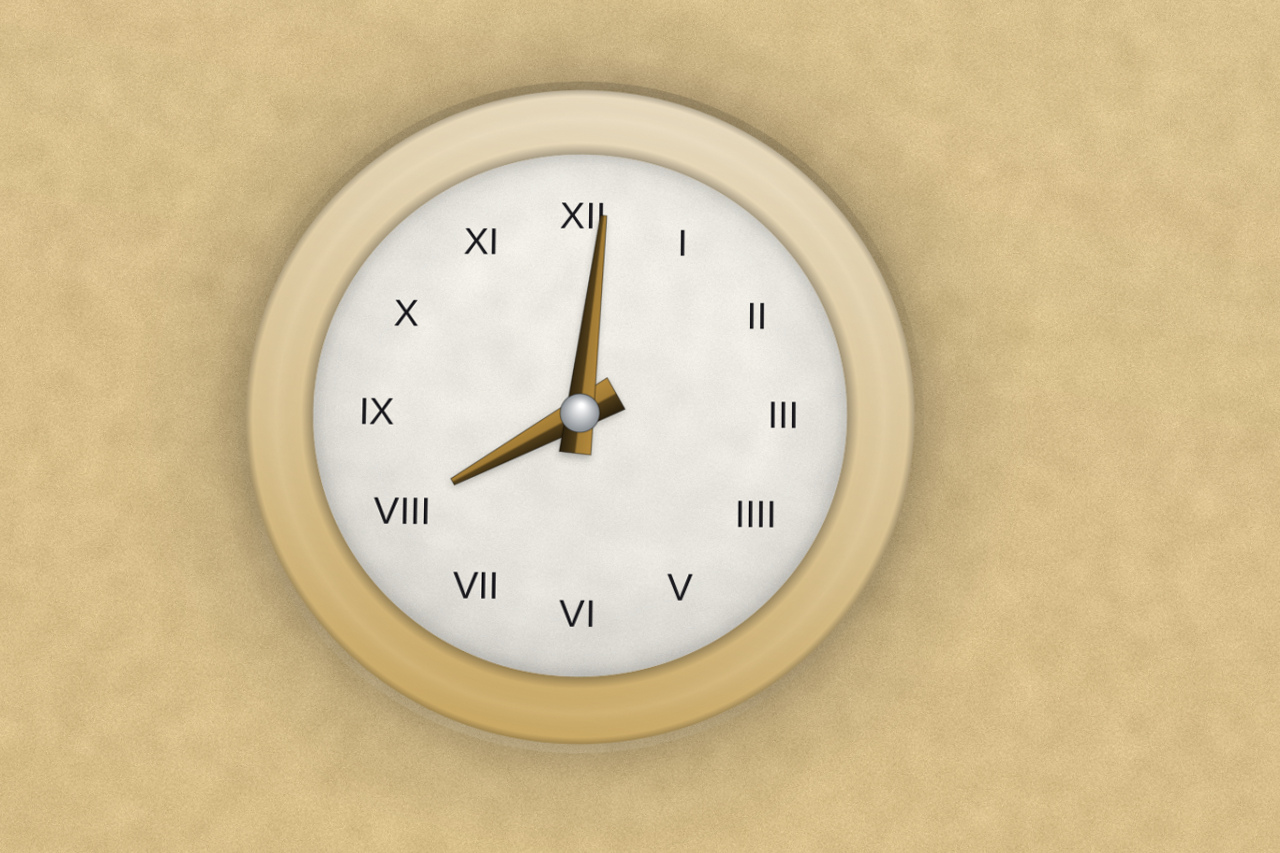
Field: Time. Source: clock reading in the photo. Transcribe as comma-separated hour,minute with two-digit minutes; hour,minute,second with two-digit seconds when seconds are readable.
8,01
